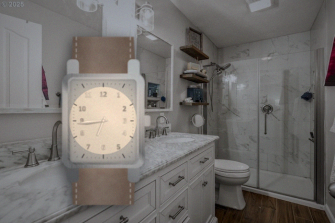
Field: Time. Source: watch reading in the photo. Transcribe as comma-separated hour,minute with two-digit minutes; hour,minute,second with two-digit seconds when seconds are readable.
6,44
